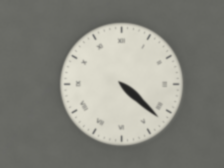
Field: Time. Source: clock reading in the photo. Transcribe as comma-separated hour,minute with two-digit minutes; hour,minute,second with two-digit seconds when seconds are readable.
4,22
